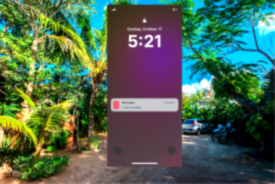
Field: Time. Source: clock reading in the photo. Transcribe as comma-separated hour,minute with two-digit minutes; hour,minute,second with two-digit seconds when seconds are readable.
5,21
